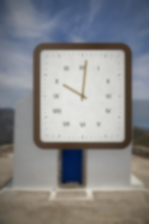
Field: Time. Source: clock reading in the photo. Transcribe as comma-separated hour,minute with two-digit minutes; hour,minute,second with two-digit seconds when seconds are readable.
10,01
